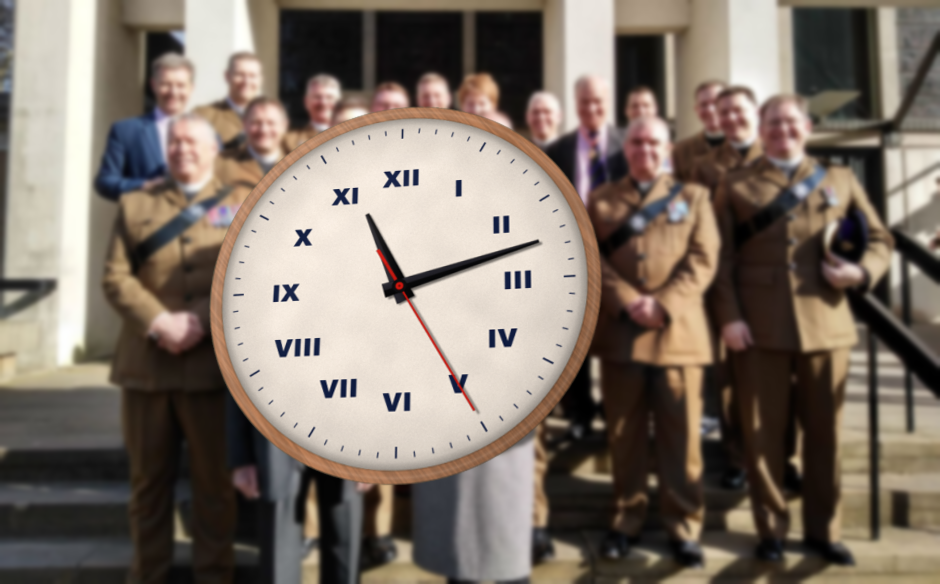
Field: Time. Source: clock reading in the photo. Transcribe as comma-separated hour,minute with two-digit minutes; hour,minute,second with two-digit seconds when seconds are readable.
11,12,25
